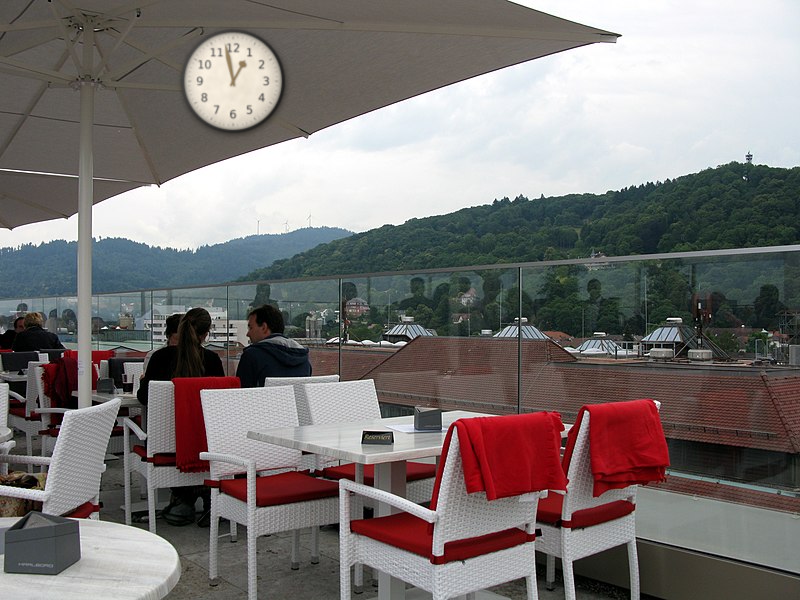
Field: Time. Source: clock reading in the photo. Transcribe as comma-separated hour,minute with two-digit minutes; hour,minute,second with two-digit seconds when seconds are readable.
12,58
